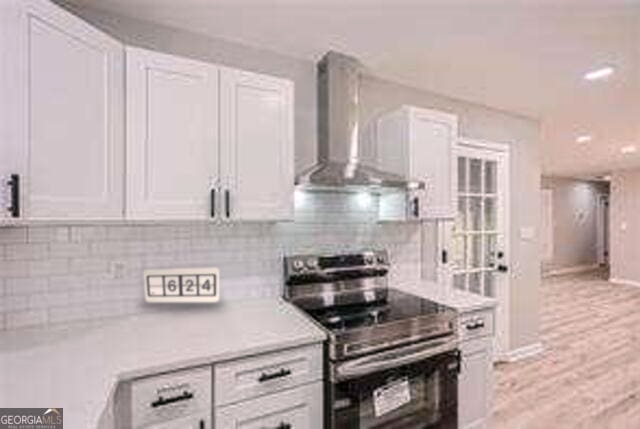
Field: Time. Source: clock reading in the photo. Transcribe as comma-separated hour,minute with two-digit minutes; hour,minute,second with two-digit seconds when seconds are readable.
6,24
